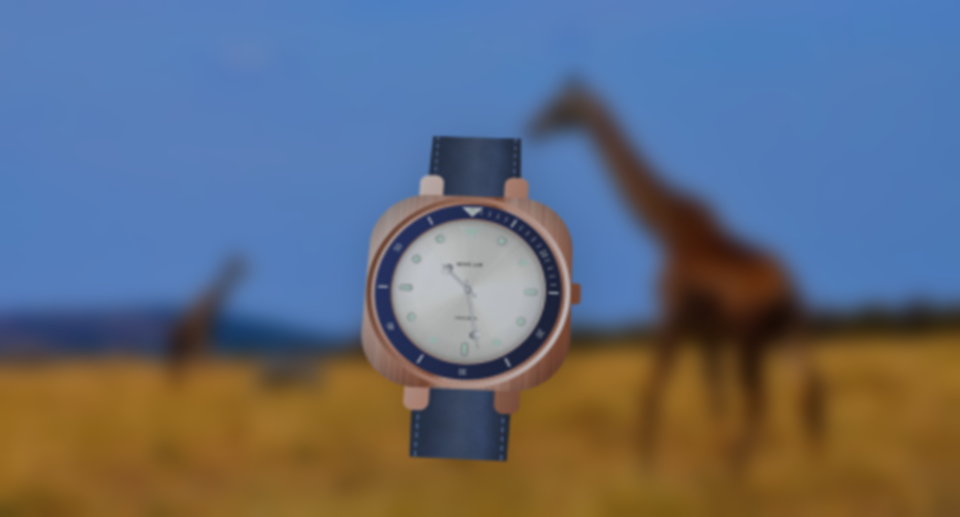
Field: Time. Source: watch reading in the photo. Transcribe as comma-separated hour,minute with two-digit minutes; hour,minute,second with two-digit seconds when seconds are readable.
10,28
